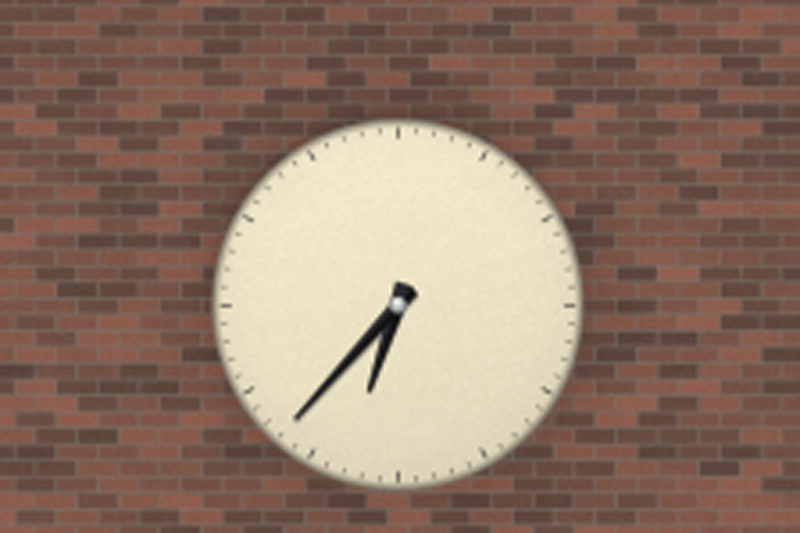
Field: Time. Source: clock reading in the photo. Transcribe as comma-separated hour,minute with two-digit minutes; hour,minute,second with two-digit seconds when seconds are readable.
6,37
